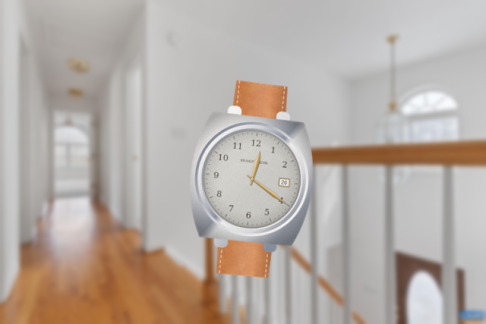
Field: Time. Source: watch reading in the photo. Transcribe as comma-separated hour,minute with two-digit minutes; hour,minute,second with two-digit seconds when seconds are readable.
12,20
